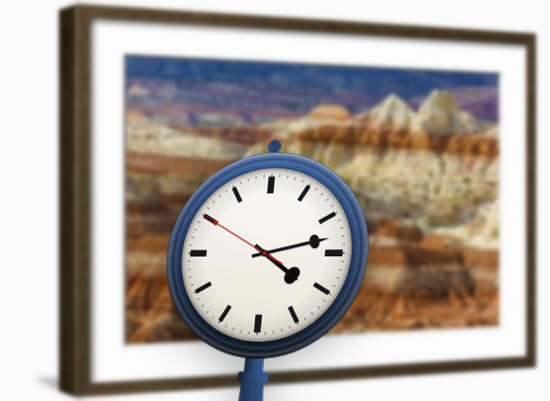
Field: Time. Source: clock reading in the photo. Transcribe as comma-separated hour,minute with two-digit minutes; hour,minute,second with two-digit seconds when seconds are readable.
4,12,50
